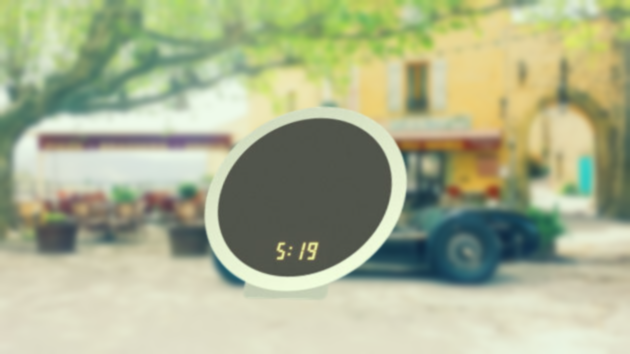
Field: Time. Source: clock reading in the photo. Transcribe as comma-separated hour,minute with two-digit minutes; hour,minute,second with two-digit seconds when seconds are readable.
5,19
